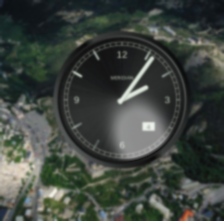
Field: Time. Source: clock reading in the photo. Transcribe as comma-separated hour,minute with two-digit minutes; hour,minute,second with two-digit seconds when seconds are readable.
2,06
